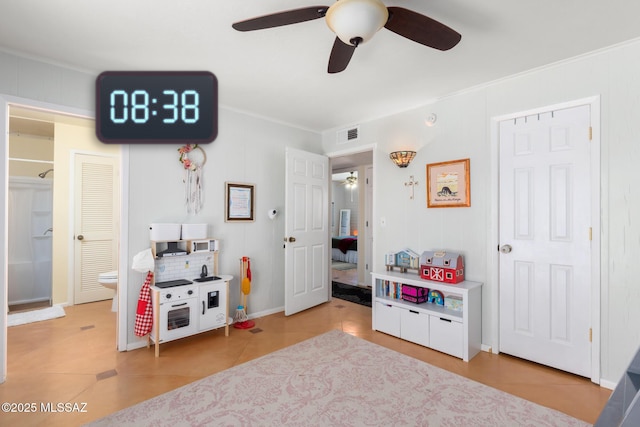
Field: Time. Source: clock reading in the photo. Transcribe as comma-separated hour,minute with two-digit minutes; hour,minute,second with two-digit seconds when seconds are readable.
8,38
